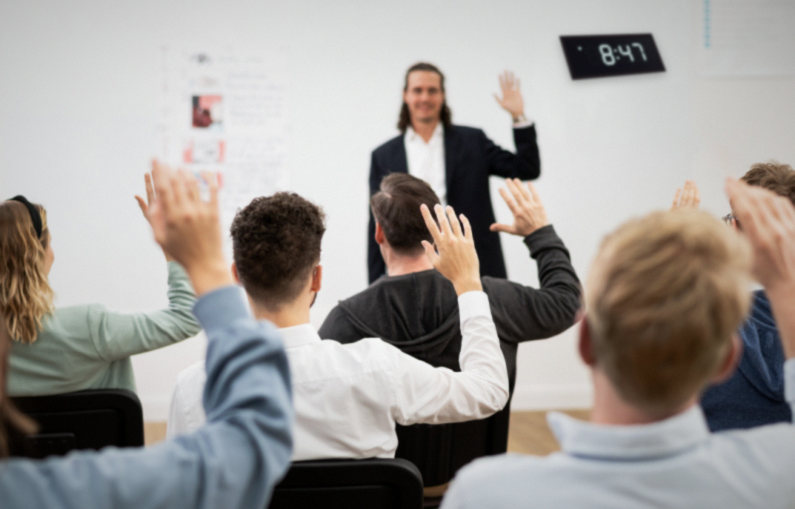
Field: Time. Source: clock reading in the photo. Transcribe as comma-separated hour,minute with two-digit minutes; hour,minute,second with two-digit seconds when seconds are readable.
8,47
